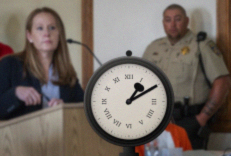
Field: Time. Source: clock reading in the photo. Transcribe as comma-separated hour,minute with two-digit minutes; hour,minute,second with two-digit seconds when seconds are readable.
1,10
